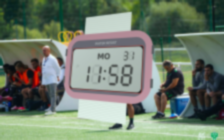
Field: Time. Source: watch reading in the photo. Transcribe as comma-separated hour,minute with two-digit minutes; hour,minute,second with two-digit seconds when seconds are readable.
11,58
